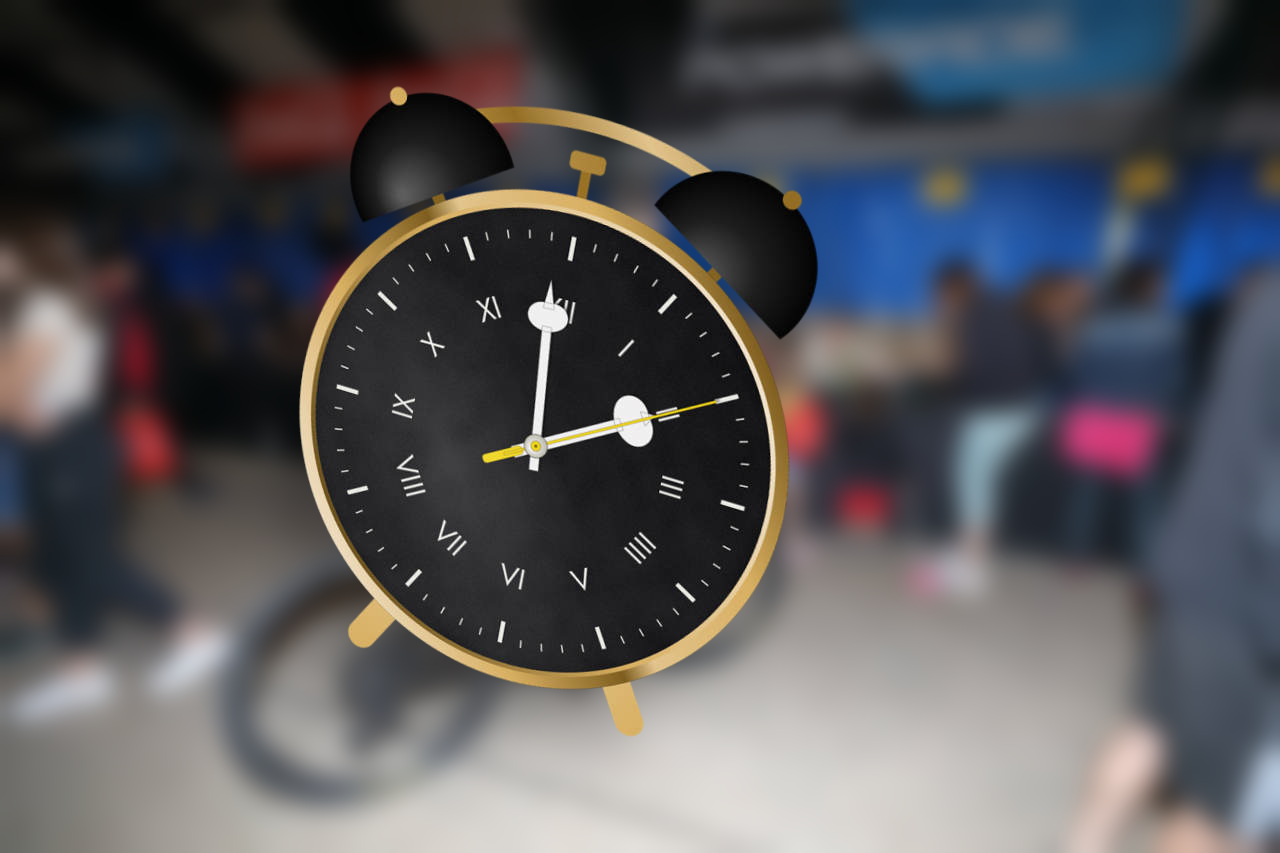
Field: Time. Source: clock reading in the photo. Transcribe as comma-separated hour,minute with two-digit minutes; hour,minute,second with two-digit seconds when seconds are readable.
1,59,10
